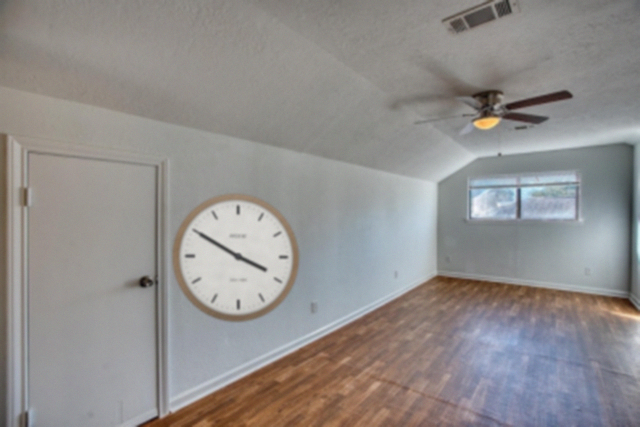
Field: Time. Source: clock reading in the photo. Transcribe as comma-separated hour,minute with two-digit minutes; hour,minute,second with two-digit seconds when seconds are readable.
3,50
